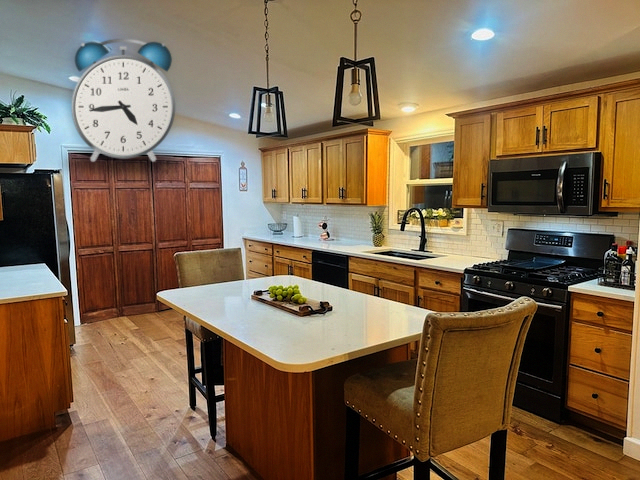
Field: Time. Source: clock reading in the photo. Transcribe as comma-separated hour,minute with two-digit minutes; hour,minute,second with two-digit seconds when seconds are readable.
4,44
